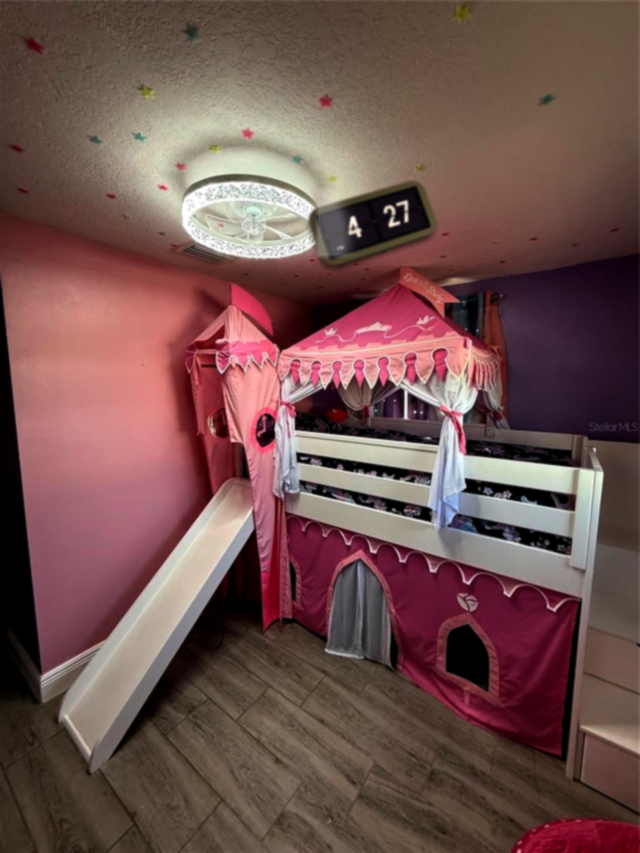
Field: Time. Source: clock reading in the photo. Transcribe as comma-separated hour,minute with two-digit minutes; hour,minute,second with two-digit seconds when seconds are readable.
4,27
